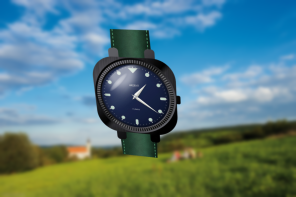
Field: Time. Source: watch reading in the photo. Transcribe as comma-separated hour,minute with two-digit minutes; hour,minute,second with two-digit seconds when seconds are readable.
1,21
